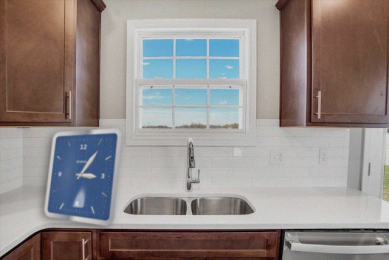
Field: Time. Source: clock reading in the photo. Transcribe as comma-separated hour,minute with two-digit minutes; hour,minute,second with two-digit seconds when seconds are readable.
3,06
